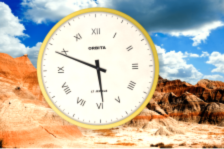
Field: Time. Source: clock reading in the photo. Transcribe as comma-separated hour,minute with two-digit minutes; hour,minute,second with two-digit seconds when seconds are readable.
5,49
